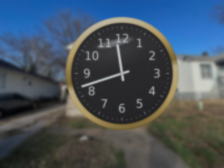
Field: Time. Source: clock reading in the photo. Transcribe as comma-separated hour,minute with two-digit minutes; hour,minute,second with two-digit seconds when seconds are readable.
11,42
